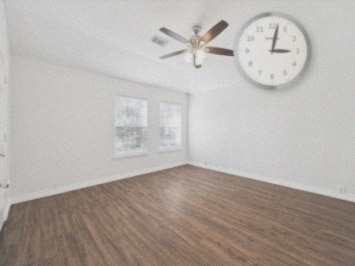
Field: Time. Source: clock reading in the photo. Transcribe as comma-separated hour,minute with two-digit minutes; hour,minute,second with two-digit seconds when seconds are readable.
3,02
